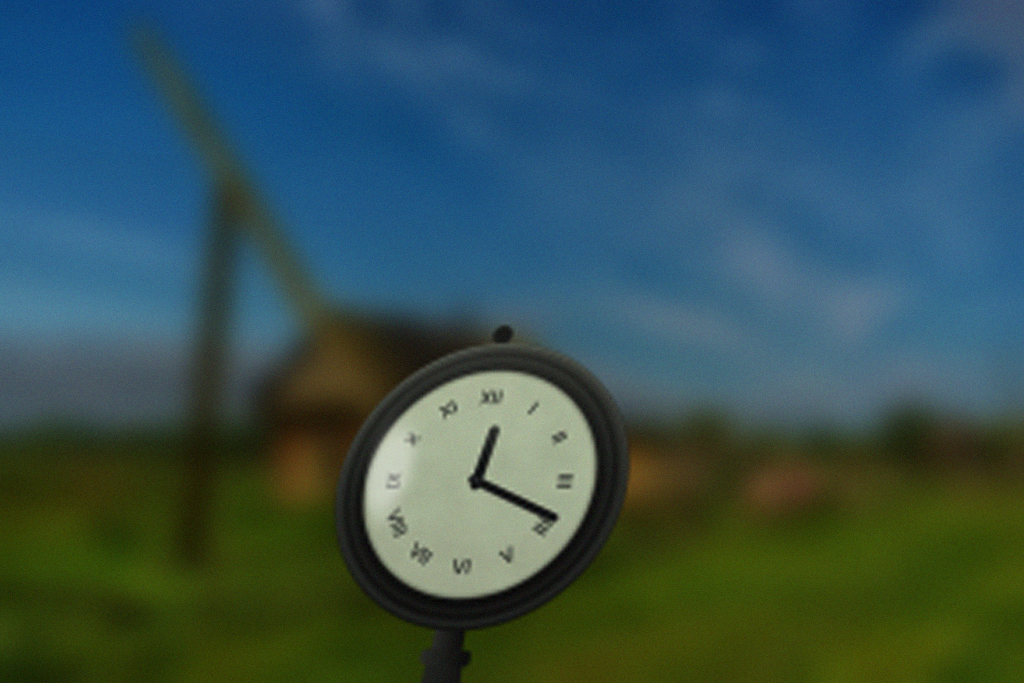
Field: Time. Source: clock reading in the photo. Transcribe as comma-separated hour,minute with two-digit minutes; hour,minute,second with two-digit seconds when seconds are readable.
12,19
